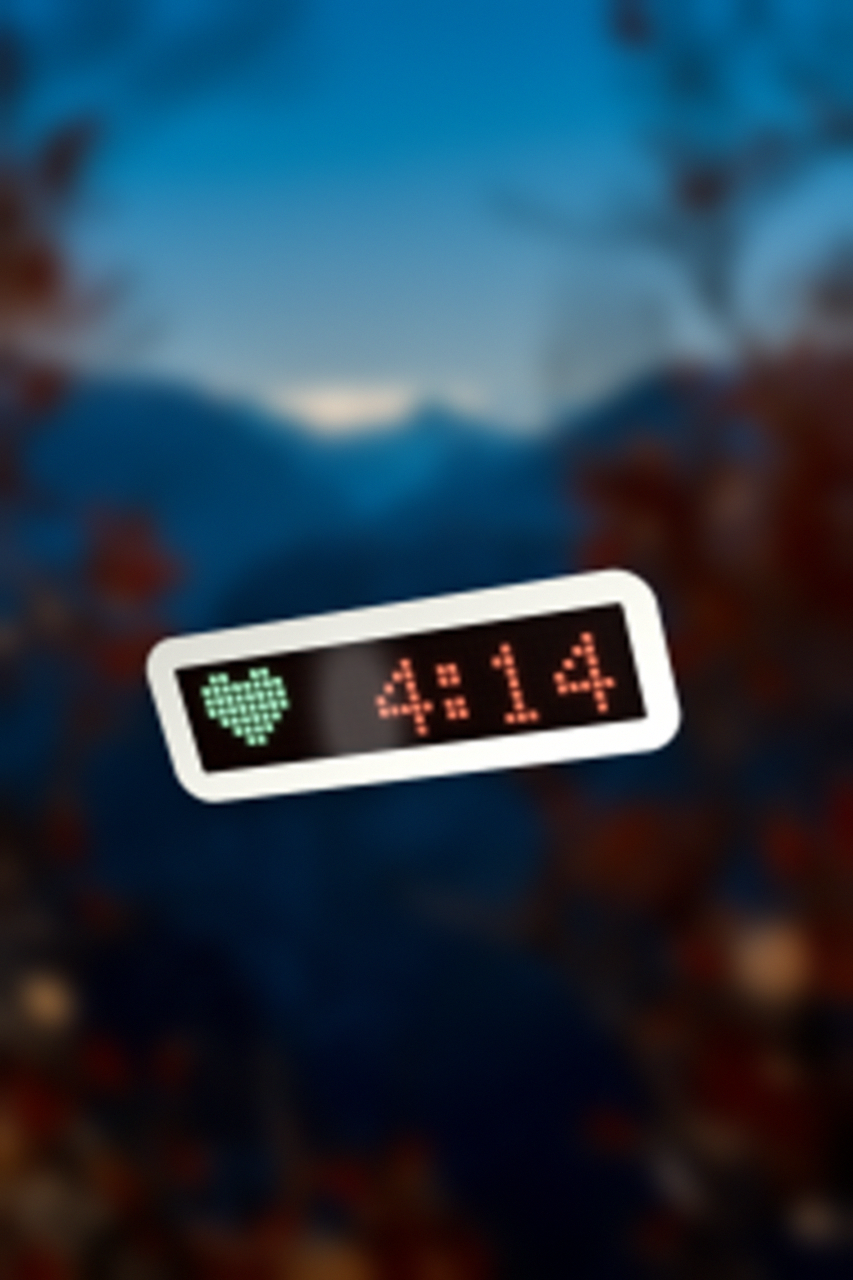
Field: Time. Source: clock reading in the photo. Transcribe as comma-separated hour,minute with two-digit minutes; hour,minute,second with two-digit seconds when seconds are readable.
4,14
